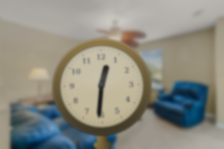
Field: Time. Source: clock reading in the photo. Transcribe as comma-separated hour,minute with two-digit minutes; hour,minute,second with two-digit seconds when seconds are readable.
12,31
